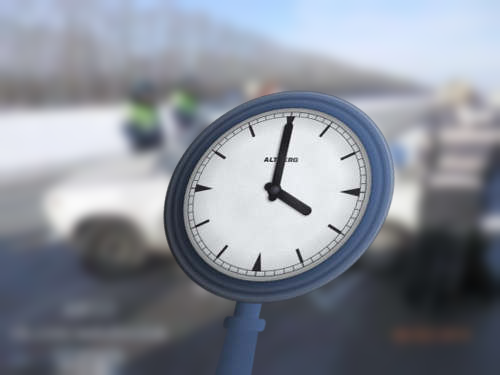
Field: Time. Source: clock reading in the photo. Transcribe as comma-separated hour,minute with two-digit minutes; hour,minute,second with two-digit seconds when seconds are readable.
4,00
